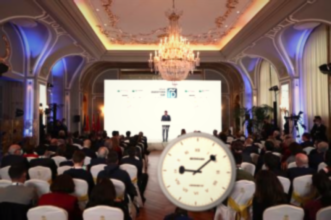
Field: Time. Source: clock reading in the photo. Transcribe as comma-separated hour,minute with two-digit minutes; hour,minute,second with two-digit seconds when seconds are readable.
9,08
